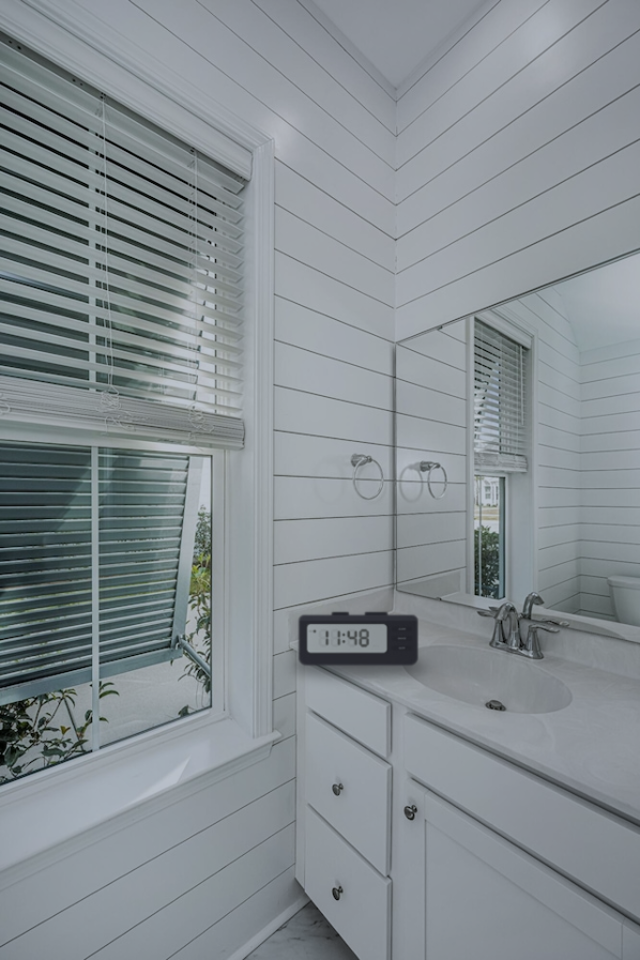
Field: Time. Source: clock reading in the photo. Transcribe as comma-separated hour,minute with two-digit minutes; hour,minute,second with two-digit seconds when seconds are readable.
11,48
